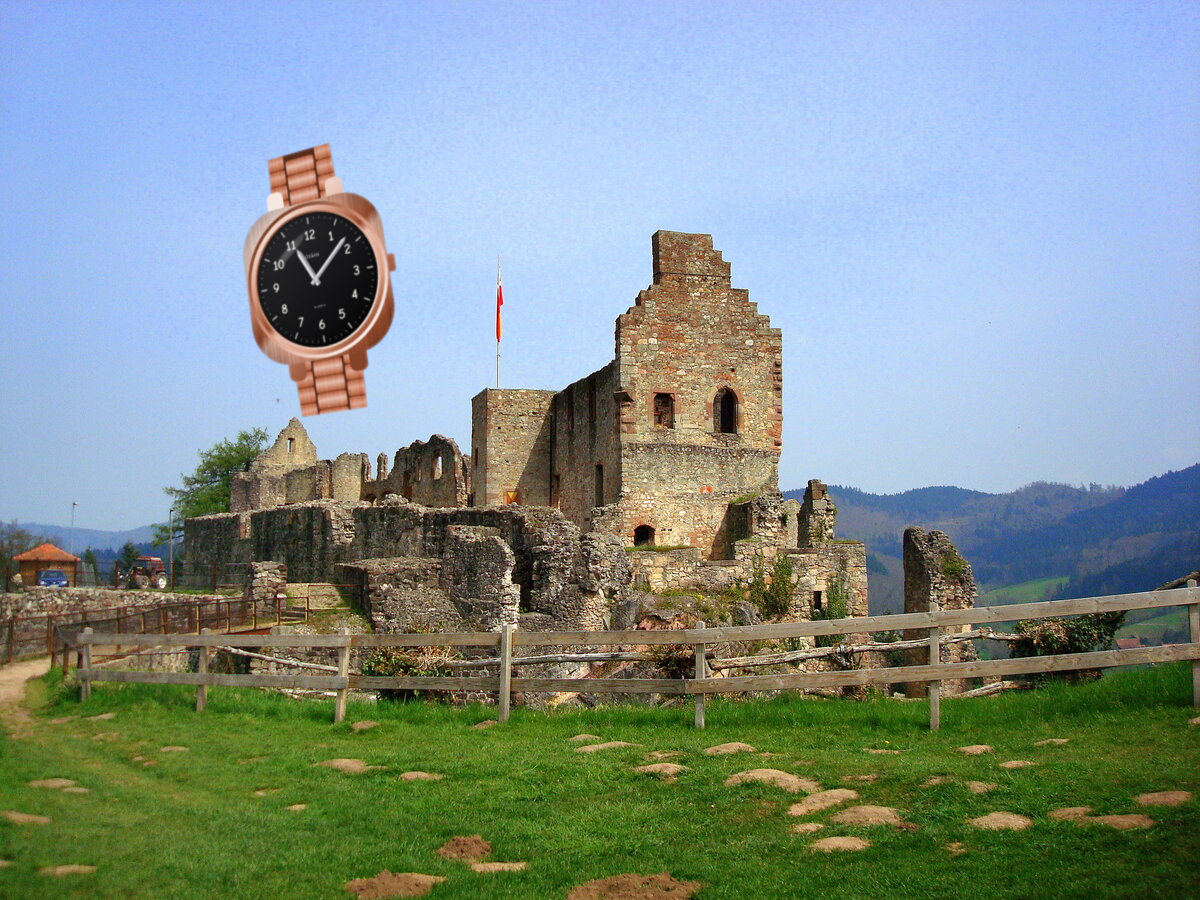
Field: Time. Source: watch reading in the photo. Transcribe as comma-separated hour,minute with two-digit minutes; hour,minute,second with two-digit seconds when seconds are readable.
11,08
